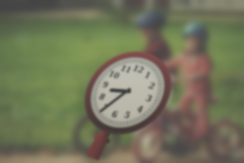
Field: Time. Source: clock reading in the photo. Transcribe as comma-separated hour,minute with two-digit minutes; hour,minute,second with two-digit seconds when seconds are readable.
8,35
